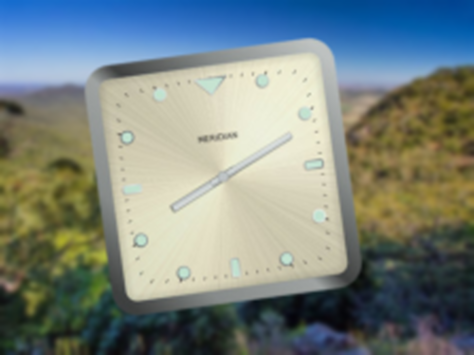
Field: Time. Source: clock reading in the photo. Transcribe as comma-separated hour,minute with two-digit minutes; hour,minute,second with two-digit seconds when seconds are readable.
8,11
